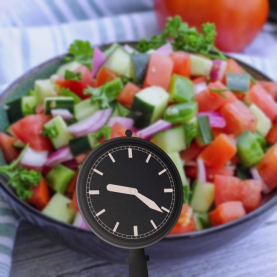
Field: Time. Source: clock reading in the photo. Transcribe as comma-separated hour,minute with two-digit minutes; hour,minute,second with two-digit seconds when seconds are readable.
9,21
